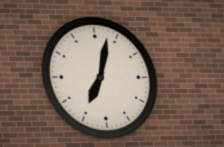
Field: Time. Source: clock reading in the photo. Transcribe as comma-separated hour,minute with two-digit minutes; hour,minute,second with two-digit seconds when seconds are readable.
7,03
